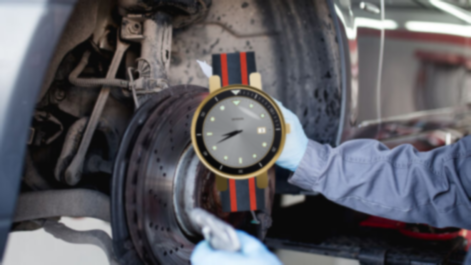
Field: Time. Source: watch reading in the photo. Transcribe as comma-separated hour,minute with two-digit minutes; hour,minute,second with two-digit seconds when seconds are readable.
8,41
